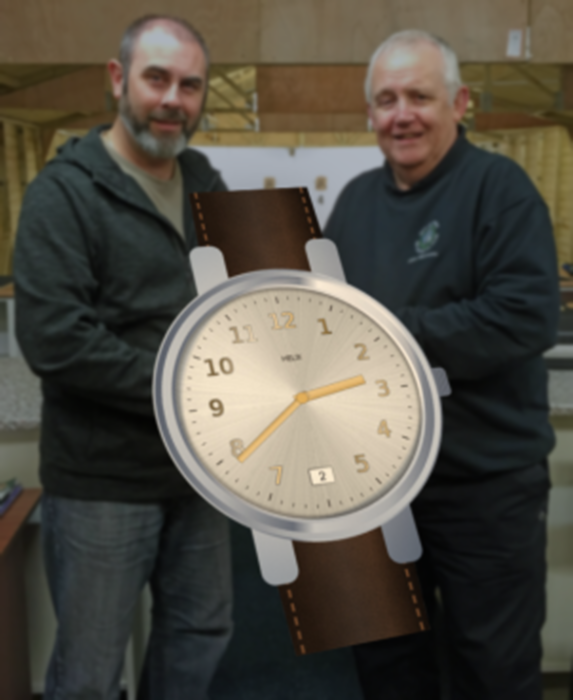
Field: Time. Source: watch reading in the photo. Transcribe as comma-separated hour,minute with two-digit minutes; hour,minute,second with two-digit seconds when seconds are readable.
2,39
